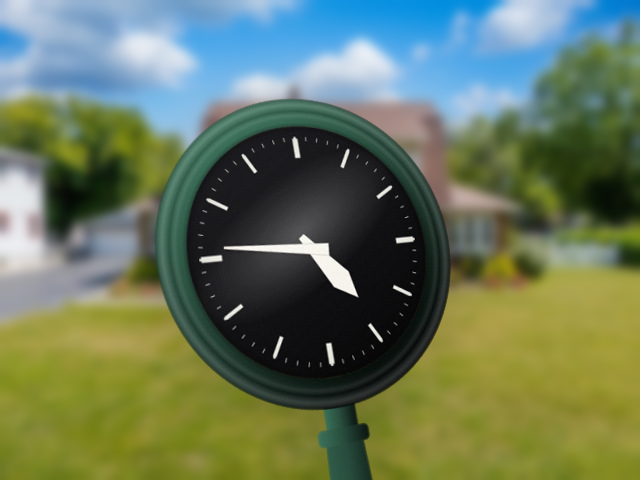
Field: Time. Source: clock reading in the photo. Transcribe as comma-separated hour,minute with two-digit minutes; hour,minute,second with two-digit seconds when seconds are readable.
4,46
